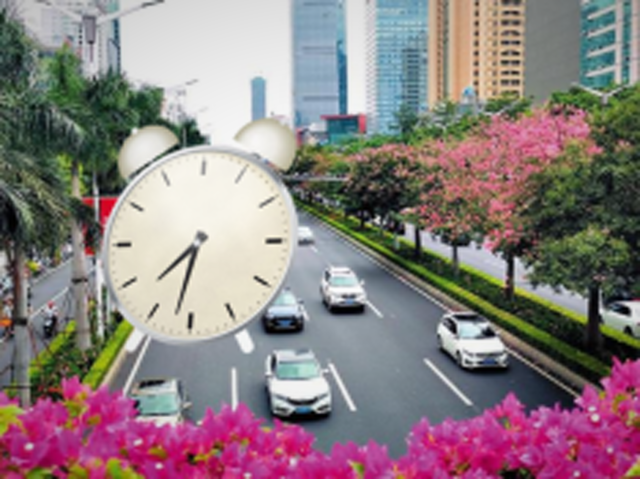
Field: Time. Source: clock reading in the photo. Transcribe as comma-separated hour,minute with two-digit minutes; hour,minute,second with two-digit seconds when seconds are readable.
7,32
